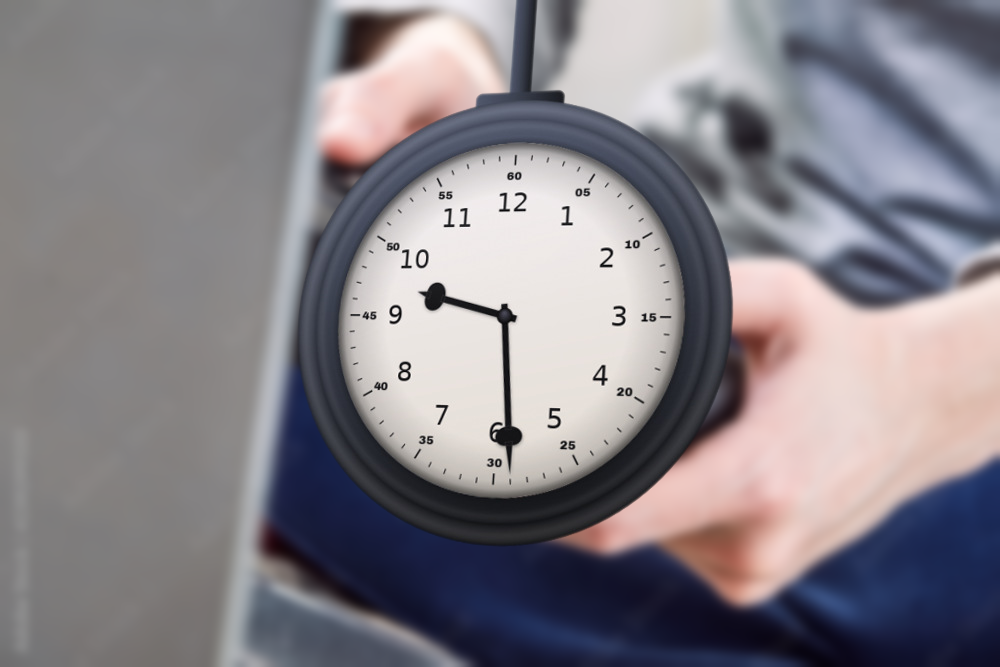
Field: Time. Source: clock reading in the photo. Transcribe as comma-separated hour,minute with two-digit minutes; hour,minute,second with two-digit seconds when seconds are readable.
9,29
